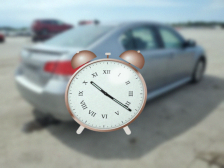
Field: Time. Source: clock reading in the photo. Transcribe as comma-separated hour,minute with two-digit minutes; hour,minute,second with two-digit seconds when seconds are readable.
10,21
